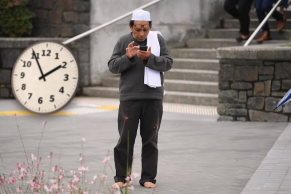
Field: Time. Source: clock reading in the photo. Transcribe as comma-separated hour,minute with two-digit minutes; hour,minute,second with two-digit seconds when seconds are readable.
1,55
